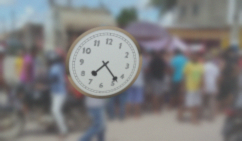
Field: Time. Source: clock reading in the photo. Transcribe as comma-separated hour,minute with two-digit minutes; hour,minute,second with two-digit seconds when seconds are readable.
7,23
